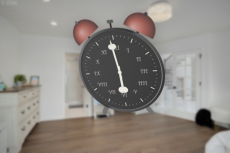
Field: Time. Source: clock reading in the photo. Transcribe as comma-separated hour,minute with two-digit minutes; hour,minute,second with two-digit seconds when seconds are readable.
5,59
